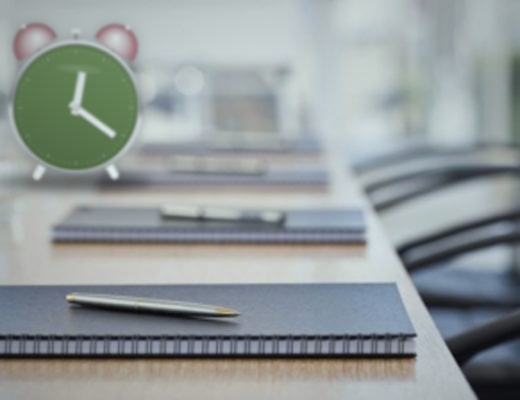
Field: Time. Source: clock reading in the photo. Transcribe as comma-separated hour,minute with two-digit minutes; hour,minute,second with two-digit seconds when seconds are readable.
12,21
